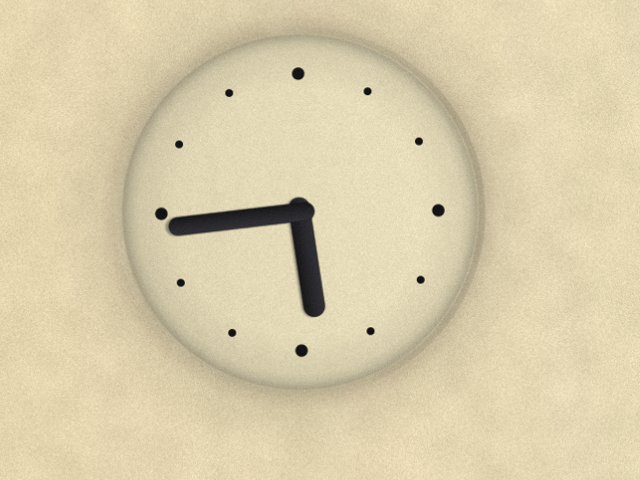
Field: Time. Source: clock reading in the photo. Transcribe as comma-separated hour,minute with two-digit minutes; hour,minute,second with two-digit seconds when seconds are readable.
5,44
